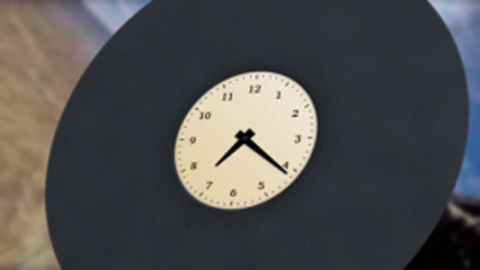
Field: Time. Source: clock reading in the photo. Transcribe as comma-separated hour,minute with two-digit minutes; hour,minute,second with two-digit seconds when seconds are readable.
7,21
